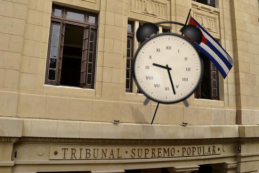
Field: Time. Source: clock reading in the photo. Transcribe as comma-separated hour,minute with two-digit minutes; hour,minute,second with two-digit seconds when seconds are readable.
9,27
